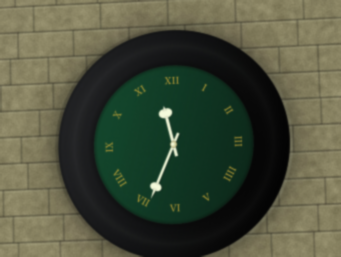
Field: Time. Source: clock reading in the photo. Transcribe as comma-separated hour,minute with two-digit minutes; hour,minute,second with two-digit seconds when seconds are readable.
11,34
